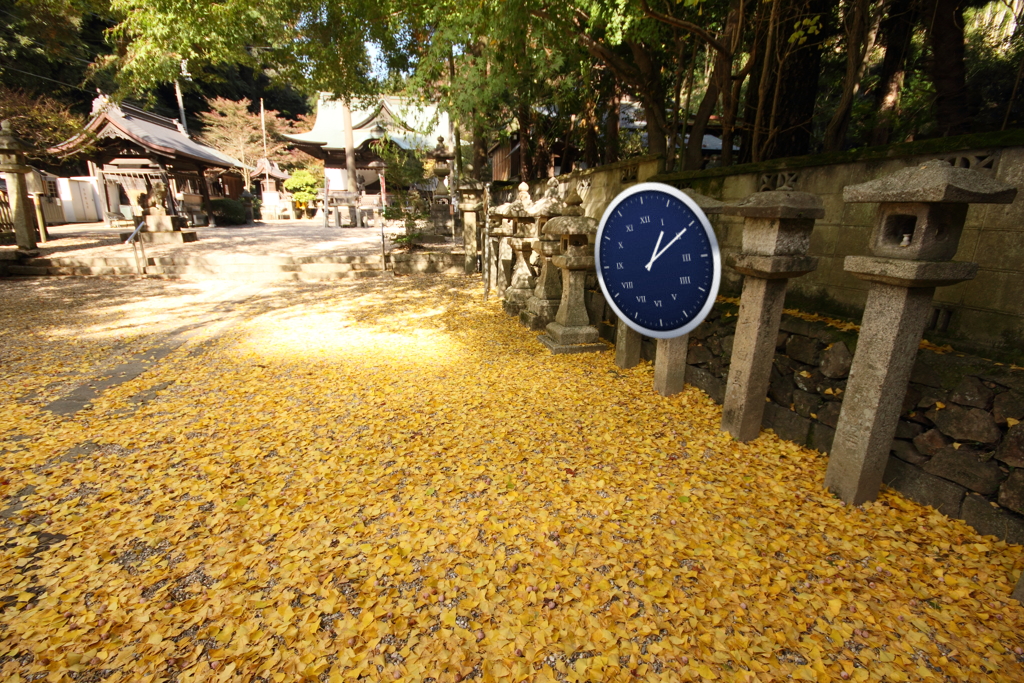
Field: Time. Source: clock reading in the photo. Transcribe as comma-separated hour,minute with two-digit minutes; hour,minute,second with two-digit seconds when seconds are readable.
1,10
